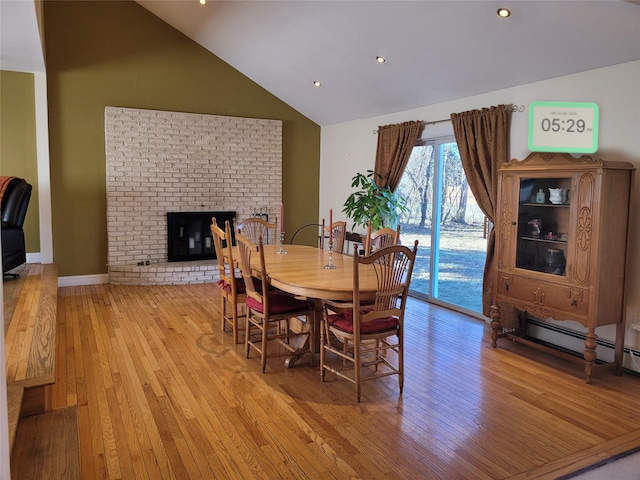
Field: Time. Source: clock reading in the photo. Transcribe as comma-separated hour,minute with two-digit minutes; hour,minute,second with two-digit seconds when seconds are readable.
5,29
